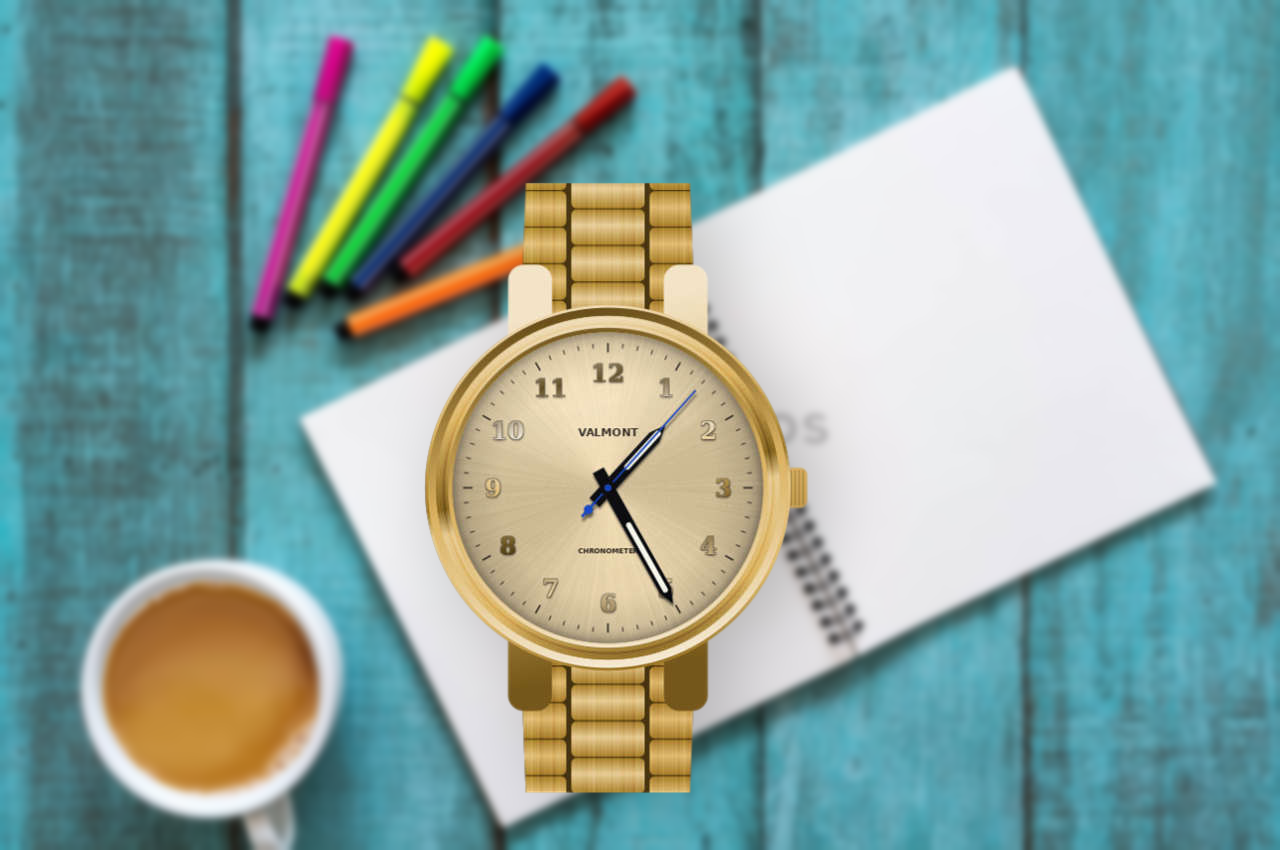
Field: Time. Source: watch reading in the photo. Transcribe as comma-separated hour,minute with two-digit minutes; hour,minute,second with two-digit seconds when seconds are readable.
1,25,07
